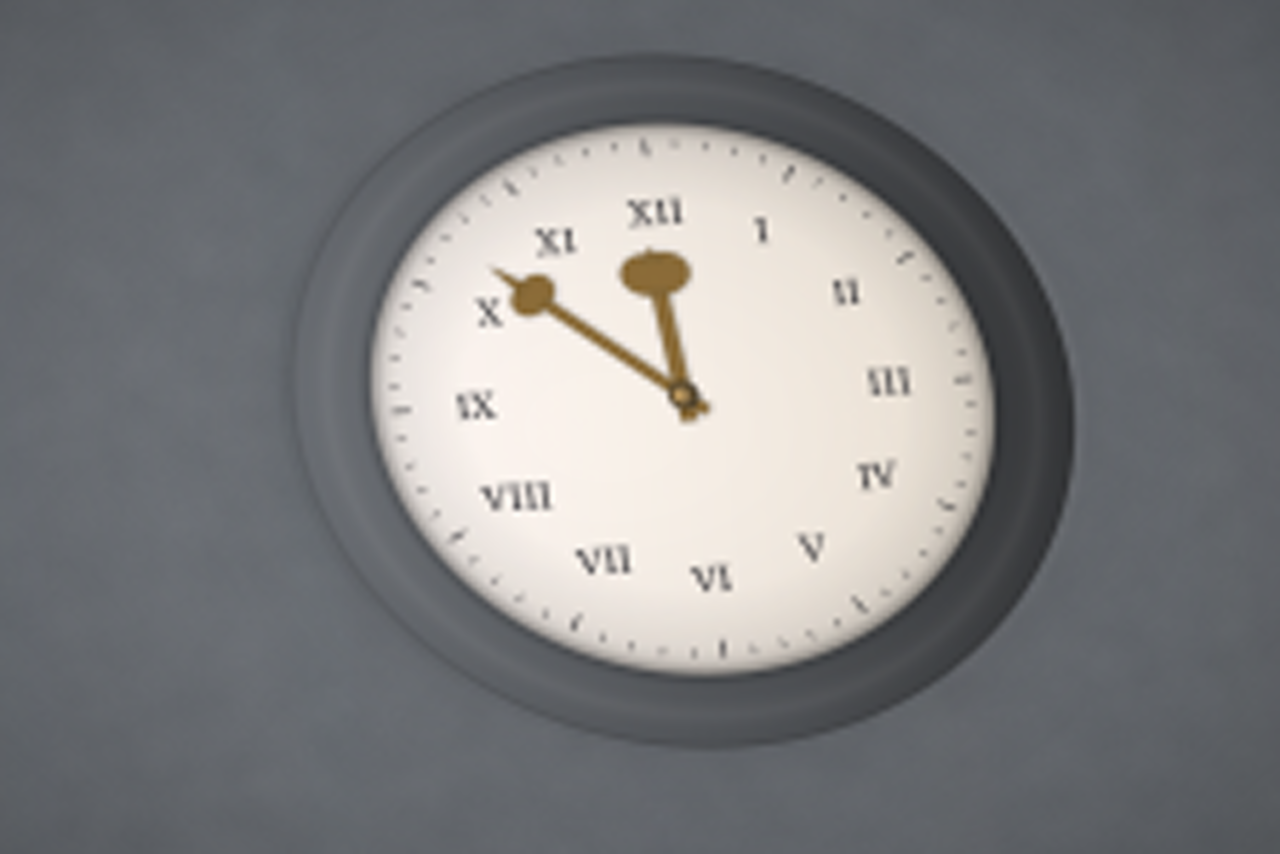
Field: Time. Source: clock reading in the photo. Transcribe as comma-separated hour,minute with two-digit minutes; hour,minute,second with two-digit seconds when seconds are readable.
11,52
